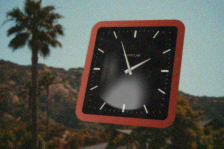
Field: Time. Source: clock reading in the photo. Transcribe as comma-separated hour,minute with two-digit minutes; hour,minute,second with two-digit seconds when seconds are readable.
1,56
